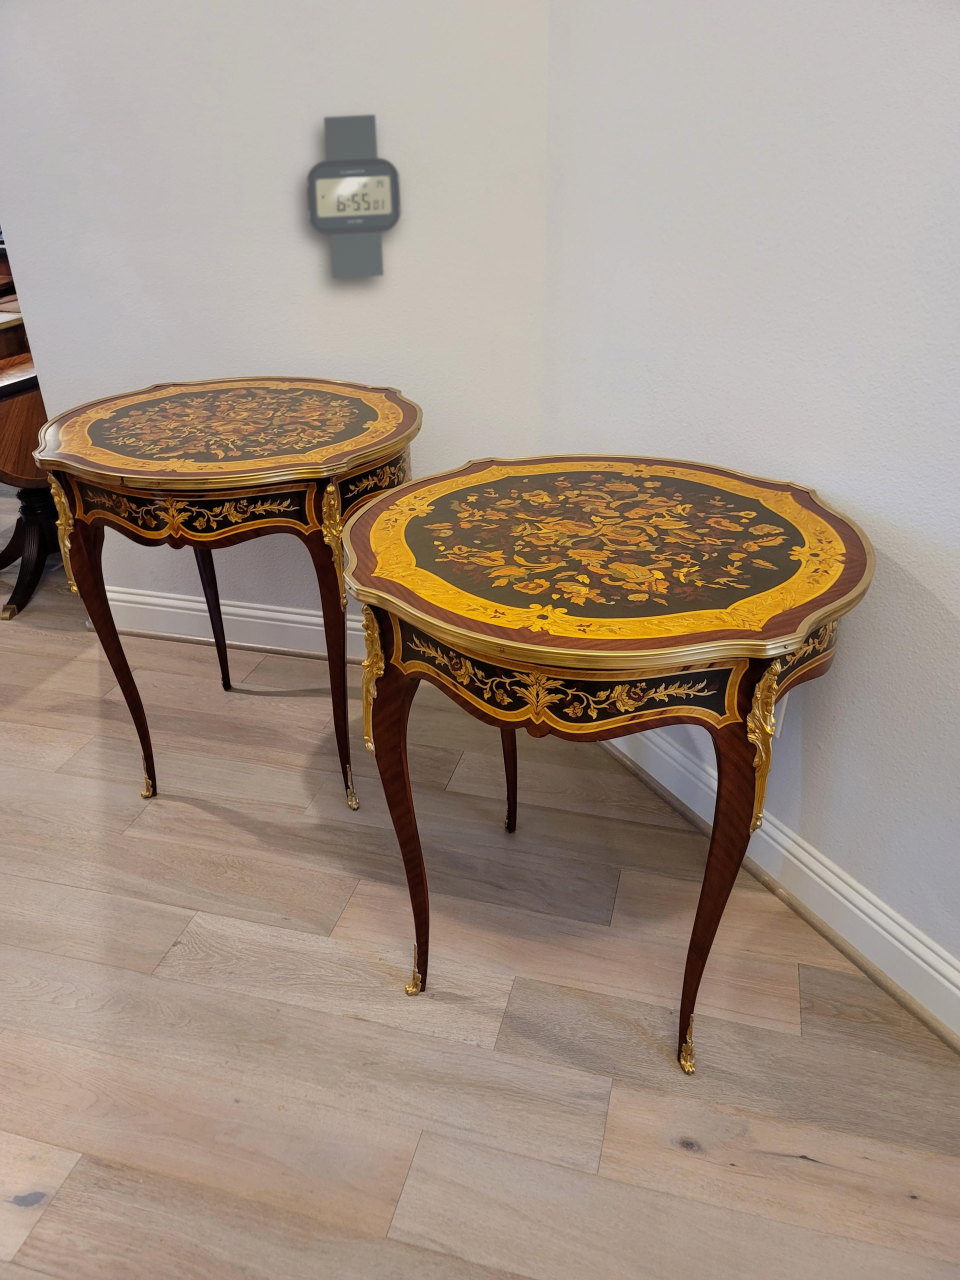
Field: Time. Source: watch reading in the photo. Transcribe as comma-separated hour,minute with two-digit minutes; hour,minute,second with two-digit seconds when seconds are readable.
6,55
